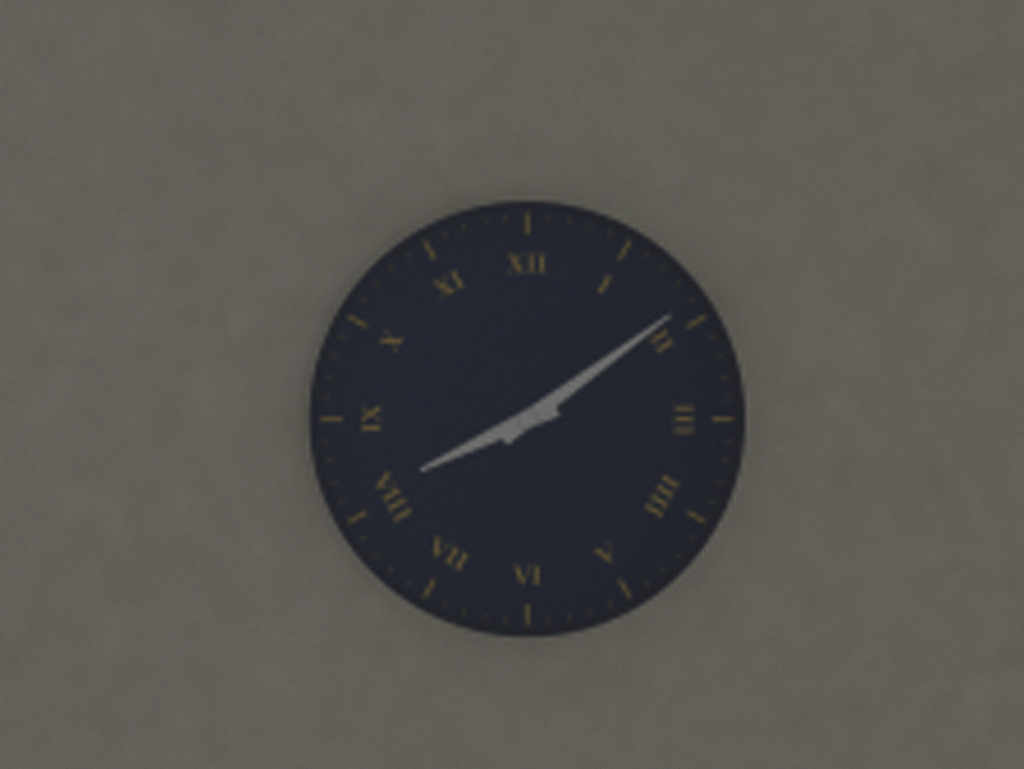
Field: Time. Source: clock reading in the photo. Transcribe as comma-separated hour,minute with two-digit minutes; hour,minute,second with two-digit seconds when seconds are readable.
8,09
